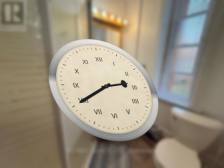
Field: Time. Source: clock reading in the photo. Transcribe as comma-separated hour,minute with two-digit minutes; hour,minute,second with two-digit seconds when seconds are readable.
2,40
